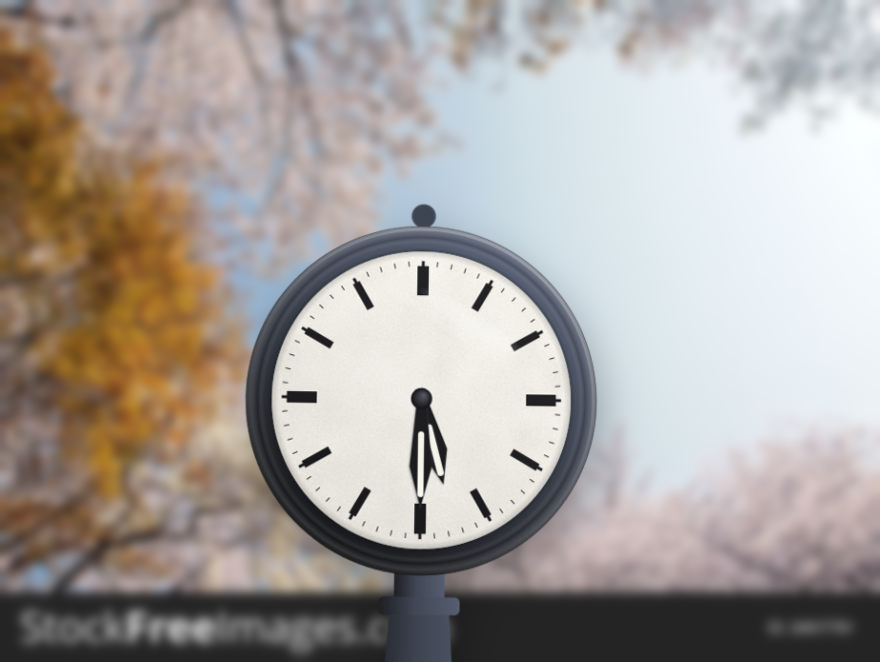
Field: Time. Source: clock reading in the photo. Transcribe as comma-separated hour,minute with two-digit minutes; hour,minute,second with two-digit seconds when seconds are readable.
5,30
